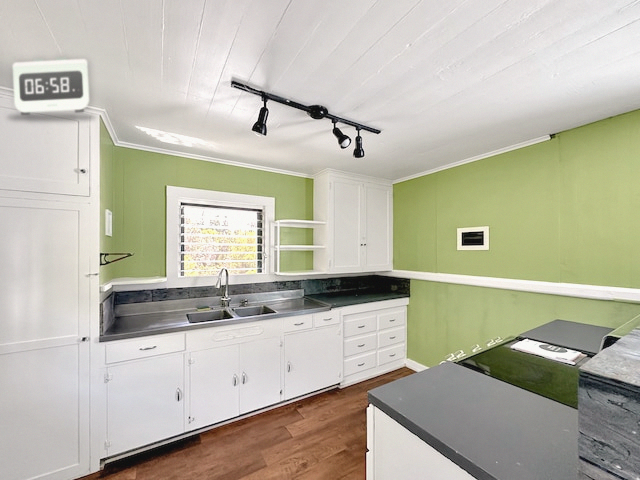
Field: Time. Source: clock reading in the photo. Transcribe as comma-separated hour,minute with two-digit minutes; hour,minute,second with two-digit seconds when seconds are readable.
6,58
